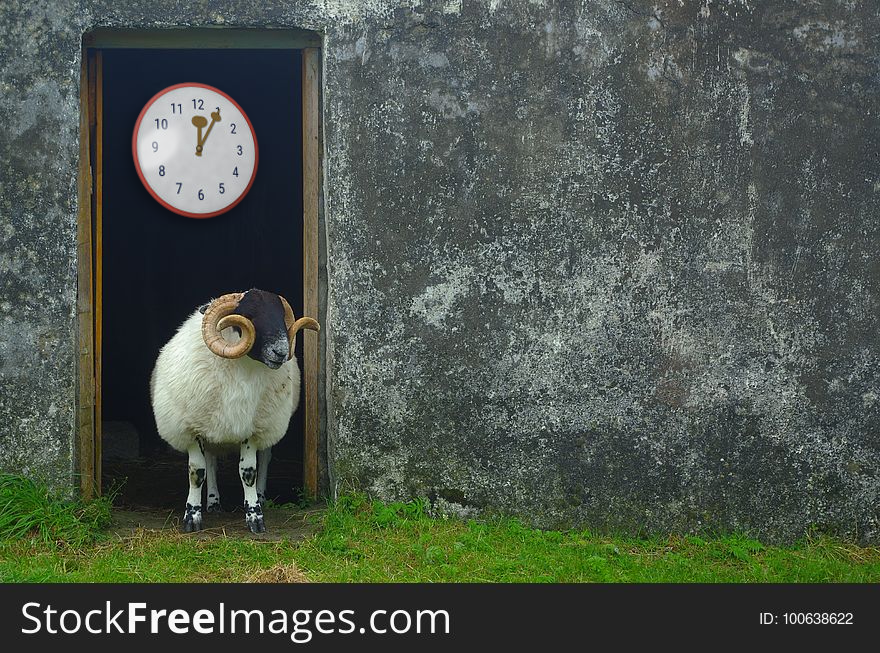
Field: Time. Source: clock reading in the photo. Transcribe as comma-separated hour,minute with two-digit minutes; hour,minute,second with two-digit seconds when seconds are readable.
12,05
